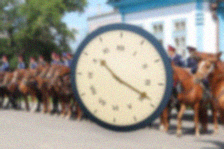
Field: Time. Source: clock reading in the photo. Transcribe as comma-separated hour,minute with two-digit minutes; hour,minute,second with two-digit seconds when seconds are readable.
10,19
